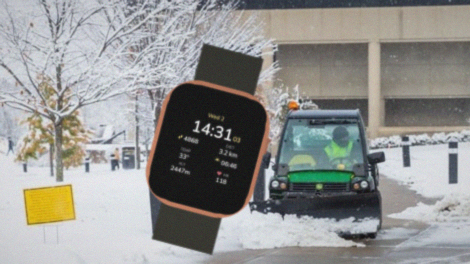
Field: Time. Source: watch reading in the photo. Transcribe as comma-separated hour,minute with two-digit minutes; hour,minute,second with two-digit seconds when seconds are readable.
14,31
